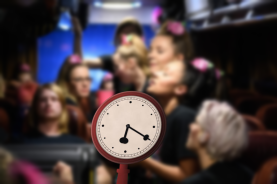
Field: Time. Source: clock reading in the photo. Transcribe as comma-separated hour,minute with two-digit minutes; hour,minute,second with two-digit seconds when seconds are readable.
6,20
